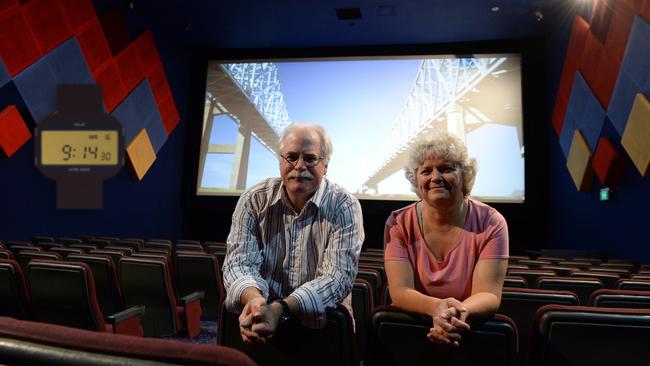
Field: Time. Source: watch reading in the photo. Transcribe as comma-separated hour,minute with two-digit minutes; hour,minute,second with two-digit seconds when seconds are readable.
9,14
